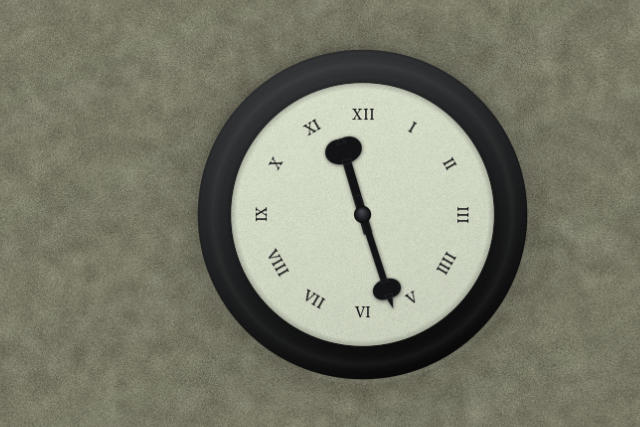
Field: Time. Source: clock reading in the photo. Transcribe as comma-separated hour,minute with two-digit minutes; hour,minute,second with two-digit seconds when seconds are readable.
11,27
